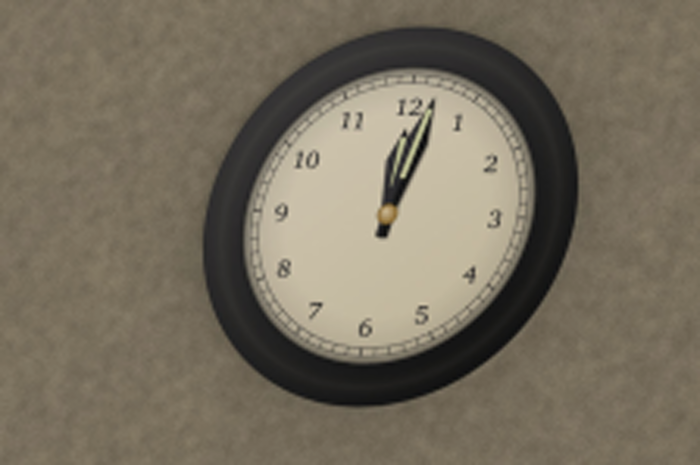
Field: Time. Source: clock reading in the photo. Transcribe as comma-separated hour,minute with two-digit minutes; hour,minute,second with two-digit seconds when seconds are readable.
12,02
